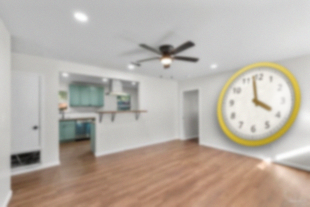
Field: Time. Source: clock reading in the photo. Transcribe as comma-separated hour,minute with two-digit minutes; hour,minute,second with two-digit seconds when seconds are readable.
3,58
